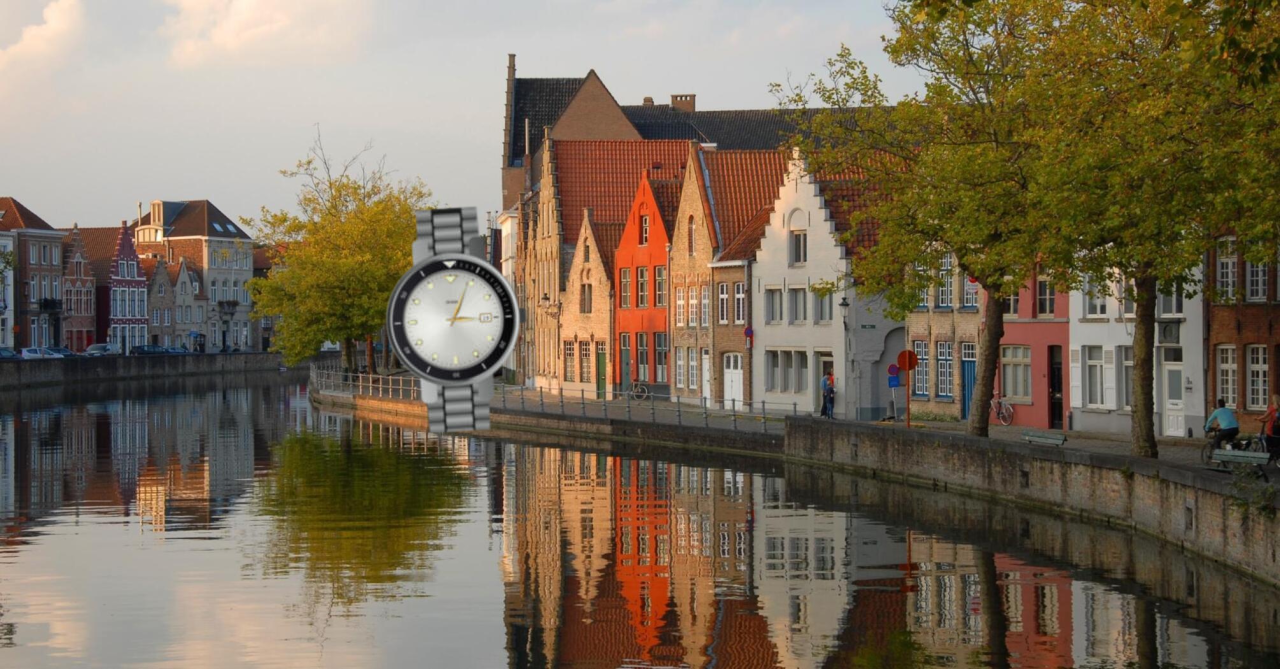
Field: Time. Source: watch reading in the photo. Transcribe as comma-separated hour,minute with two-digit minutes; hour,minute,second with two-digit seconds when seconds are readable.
3,04
